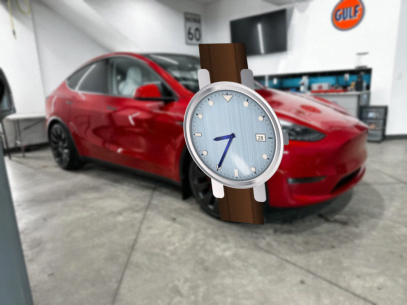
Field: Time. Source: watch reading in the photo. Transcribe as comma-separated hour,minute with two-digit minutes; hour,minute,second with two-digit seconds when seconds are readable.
8,35
